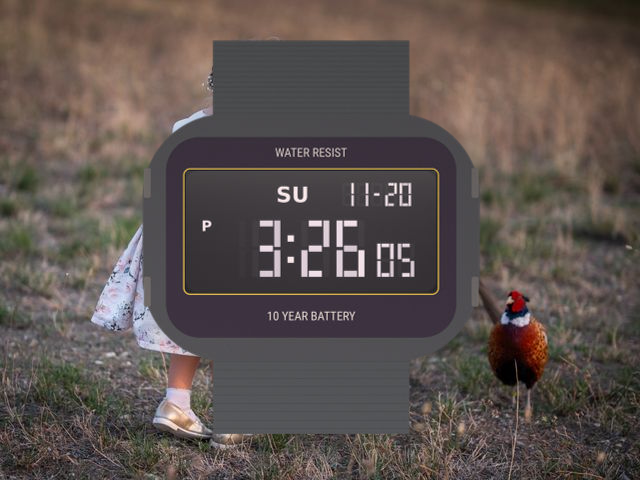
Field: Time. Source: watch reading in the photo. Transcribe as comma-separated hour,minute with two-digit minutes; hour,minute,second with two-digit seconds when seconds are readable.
3,26,05
